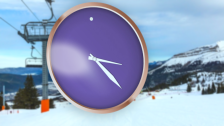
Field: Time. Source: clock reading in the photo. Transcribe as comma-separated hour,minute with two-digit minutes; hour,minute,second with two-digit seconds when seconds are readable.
3,23
